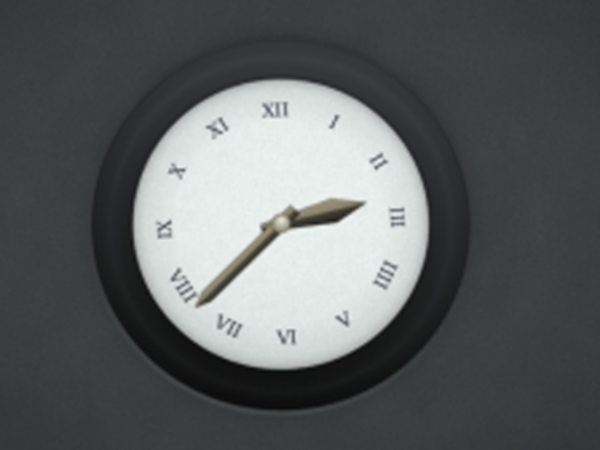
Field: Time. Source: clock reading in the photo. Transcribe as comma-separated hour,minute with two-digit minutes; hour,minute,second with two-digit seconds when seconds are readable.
2,38
